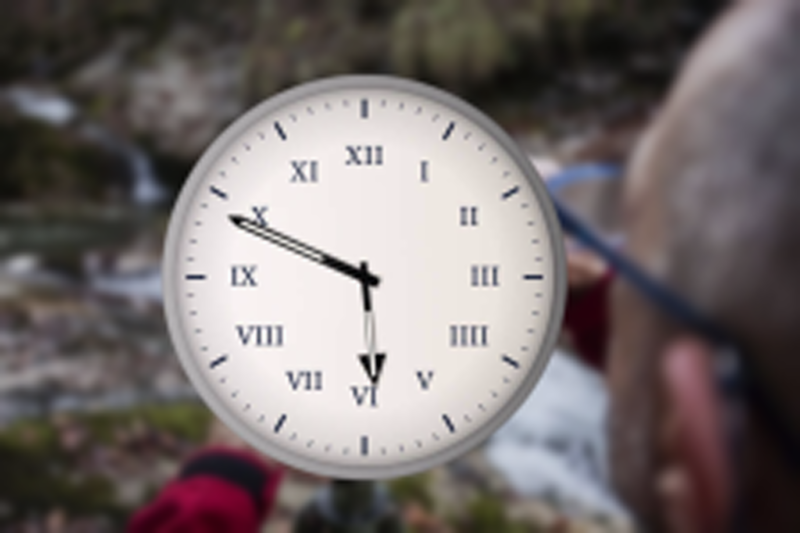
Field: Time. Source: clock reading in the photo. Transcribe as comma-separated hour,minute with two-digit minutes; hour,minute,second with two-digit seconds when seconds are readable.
5,49
